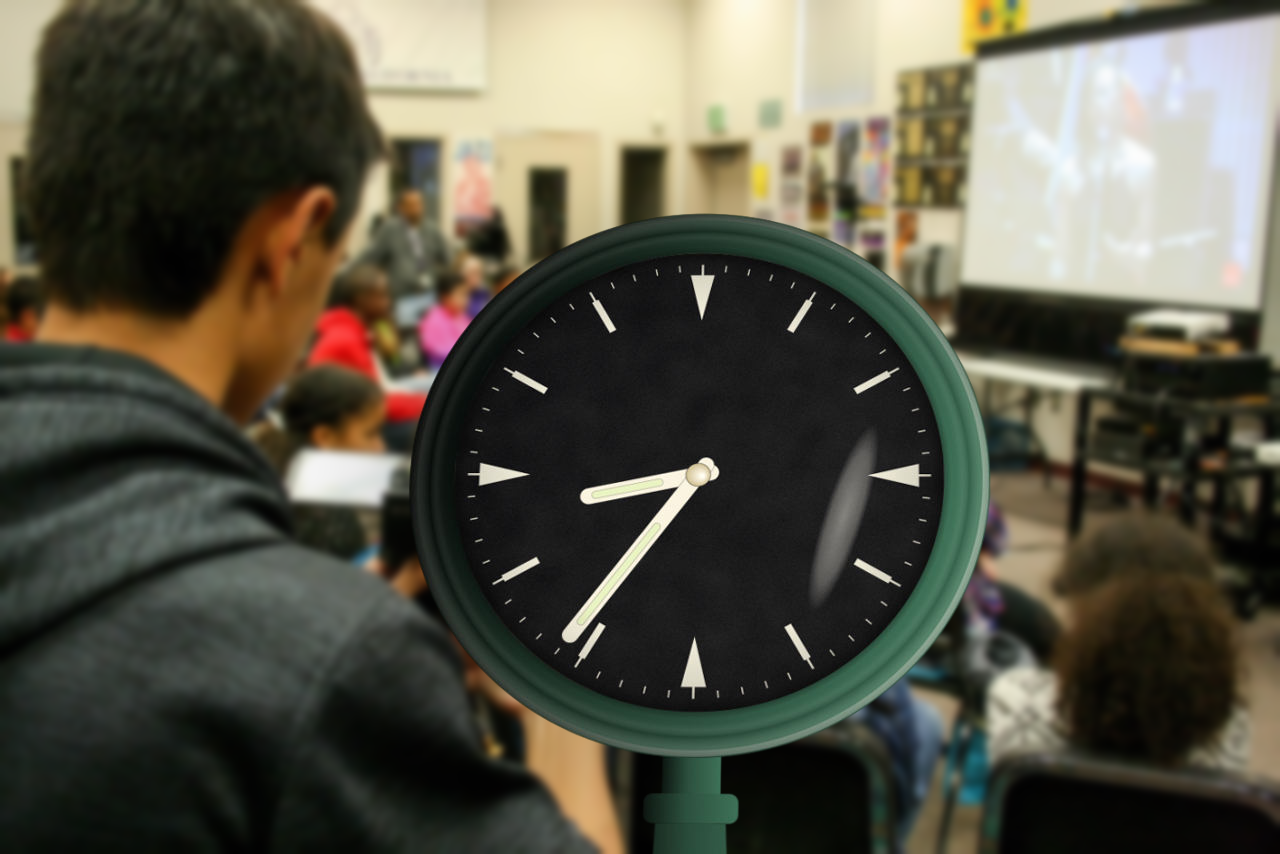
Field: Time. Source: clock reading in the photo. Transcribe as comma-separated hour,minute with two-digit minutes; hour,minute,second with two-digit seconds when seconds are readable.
8,36
